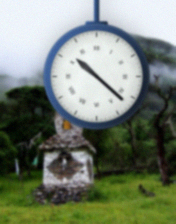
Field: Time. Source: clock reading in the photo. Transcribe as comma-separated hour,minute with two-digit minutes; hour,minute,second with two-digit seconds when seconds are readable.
10,22
